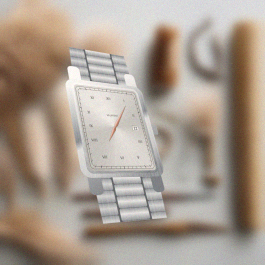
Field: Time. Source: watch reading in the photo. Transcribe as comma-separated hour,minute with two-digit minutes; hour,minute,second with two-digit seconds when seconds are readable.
7,06
